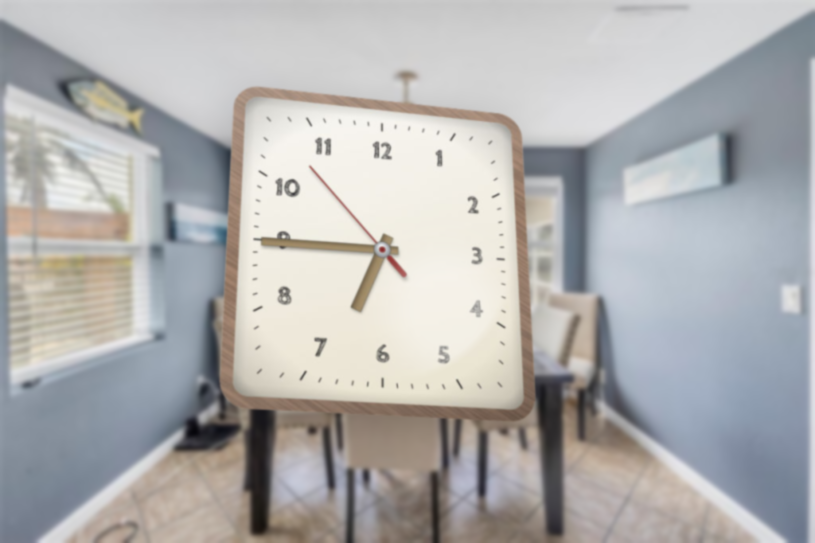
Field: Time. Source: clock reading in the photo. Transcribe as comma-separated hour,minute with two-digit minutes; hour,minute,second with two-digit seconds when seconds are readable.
6,44,53
